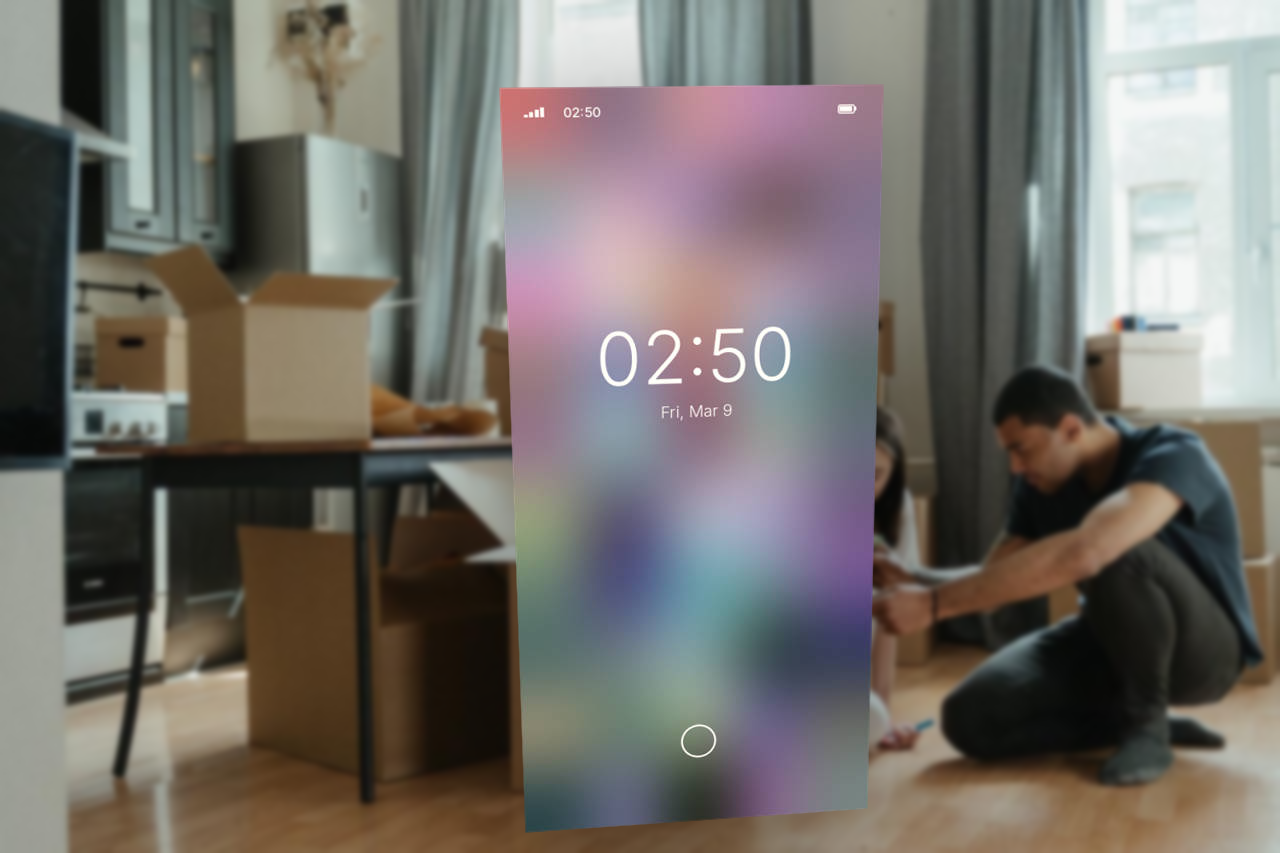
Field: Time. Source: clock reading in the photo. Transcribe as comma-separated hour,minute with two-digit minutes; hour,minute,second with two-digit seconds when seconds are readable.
2,50
